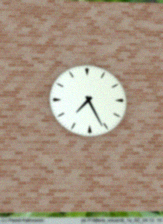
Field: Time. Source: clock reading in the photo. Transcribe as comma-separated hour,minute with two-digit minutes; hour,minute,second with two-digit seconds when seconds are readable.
7,26
